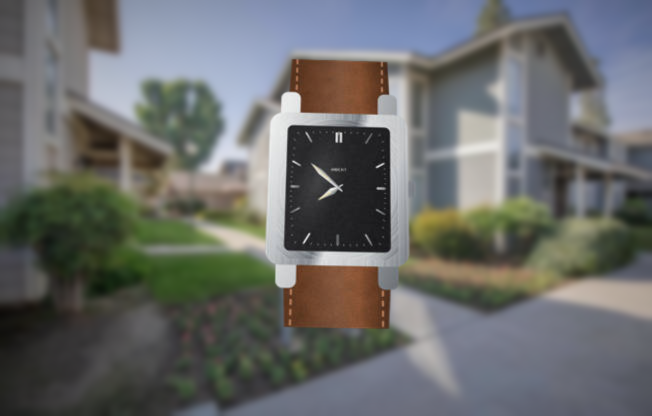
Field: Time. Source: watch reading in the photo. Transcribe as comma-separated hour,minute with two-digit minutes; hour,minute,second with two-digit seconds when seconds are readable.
7,52
